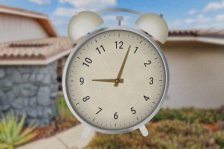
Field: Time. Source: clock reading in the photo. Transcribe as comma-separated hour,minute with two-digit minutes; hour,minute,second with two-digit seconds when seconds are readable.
9,03
